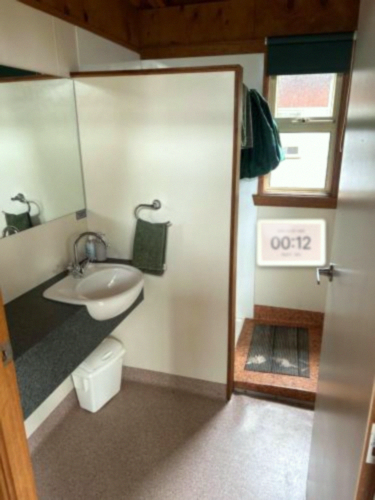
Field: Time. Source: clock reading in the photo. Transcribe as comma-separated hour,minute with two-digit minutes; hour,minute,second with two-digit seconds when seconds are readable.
0,12
